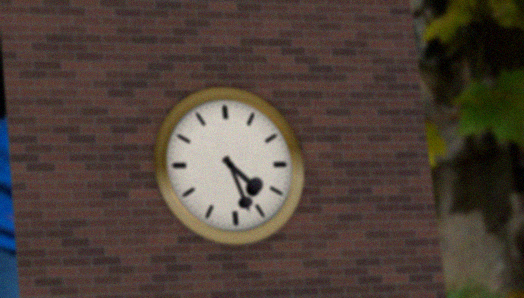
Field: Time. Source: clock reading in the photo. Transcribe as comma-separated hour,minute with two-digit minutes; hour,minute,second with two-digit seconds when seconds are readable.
4,27
